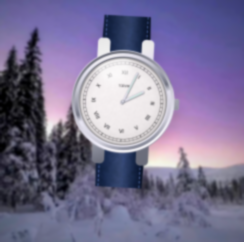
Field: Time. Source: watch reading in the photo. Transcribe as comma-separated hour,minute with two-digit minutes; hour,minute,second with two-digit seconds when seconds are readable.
2,04
